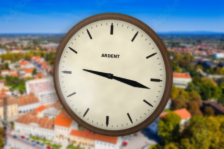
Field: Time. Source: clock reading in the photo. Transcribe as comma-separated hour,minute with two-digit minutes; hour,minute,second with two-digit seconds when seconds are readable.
9,17
